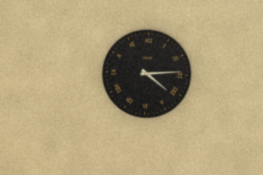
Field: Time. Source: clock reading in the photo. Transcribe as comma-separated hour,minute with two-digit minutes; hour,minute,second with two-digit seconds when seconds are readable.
4,14
